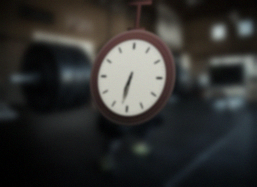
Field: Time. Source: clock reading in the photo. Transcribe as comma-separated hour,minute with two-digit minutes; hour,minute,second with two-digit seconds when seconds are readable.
6,32
